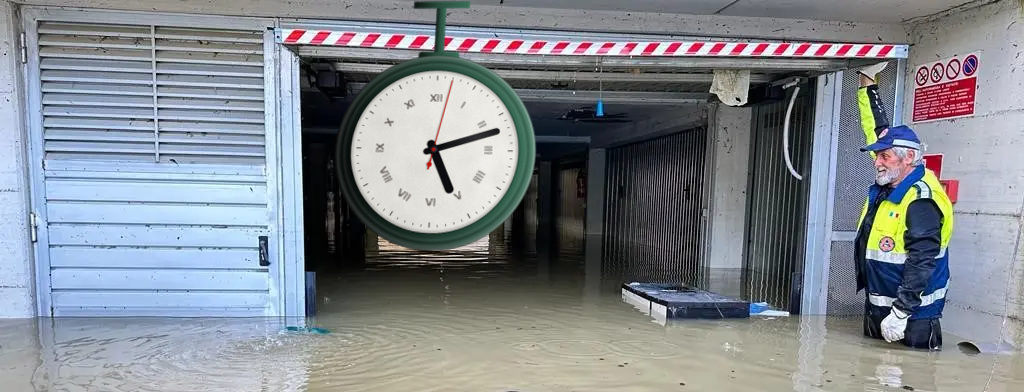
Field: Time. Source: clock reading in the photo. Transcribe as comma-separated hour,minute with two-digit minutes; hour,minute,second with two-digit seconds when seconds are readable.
5,12,02
